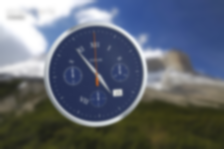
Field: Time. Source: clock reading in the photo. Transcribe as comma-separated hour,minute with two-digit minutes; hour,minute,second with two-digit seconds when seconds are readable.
4,54
